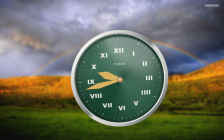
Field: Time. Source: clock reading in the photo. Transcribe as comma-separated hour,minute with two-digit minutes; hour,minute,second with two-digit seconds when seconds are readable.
9,43
